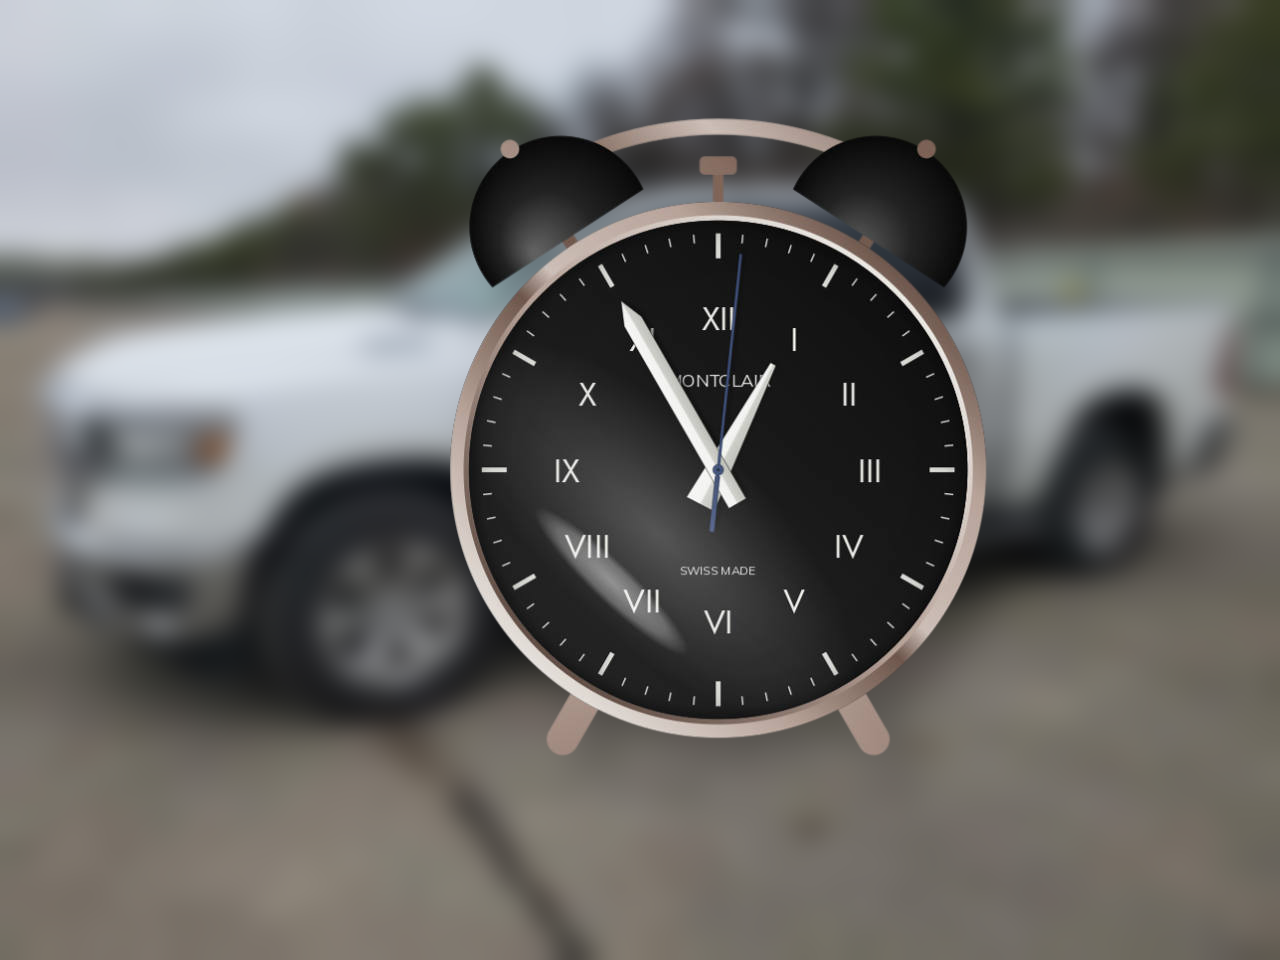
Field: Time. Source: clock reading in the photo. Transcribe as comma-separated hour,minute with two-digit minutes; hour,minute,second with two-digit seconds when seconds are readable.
12,55,01
